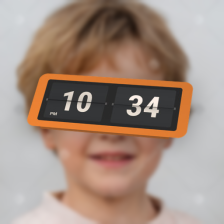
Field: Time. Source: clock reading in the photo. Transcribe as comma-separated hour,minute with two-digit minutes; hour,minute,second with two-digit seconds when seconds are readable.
10,34
